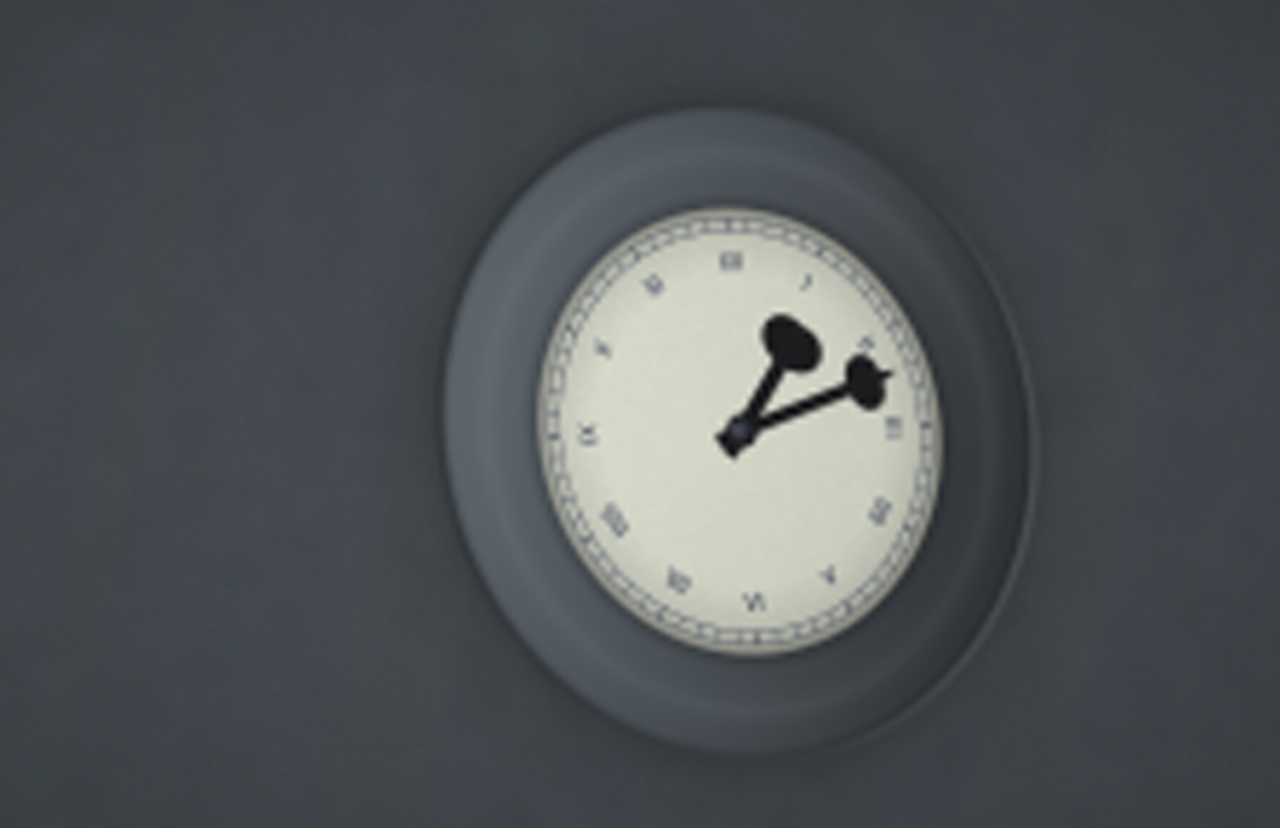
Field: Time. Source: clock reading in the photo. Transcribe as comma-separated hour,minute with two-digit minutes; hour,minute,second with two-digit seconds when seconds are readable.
1,12
